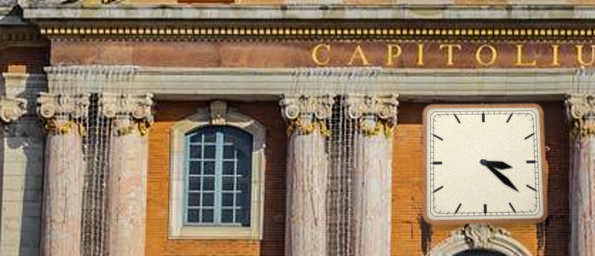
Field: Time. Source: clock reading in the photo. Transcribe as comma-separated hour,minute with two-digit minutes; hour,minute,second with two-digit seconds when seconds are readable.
3,22
